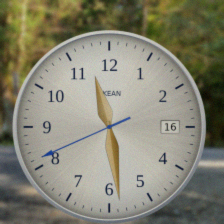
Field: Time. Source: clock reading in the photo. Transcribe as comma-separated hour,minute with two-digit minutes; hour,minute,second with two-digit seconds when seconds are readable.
11,28,41
